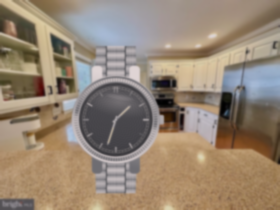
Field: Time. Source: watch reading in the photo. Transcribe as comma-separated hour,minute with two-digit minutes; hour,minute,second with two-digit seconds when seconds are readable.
1,33
